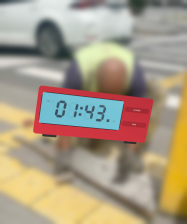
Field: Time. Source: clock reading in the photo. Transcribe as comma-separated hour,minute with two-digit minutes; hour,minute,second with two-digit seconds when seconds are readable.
1,43
